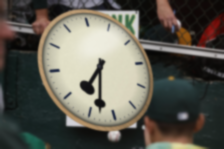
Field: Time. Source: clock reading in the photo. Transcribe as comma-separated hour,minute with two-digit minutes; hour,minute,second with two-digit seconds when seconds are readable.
7,33
